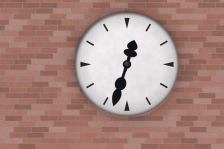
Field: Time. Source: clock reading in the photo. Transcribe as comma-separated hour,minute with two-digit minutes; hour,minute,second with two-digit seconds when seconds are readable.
12,33
